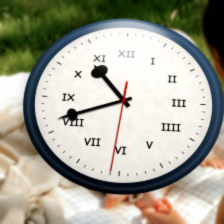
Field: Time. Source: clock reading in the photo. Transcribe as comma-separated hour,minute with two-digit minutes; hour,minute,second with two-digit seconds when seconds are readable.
10,41,31
